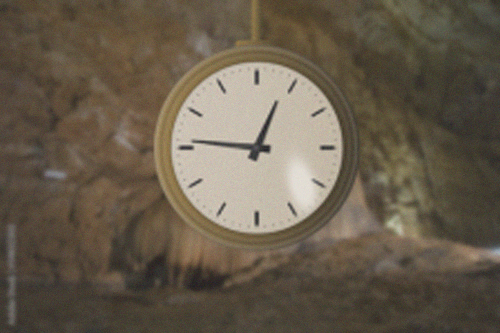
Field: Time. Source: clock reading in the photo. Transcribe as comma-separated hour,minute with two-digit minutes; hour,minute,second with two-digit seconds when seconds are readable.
12,46
